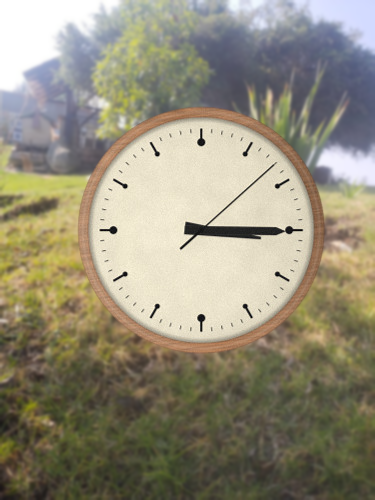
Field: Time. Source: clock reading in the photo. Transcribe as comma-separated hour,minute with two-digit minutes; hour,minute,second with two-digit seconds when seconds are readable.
3,15,08
